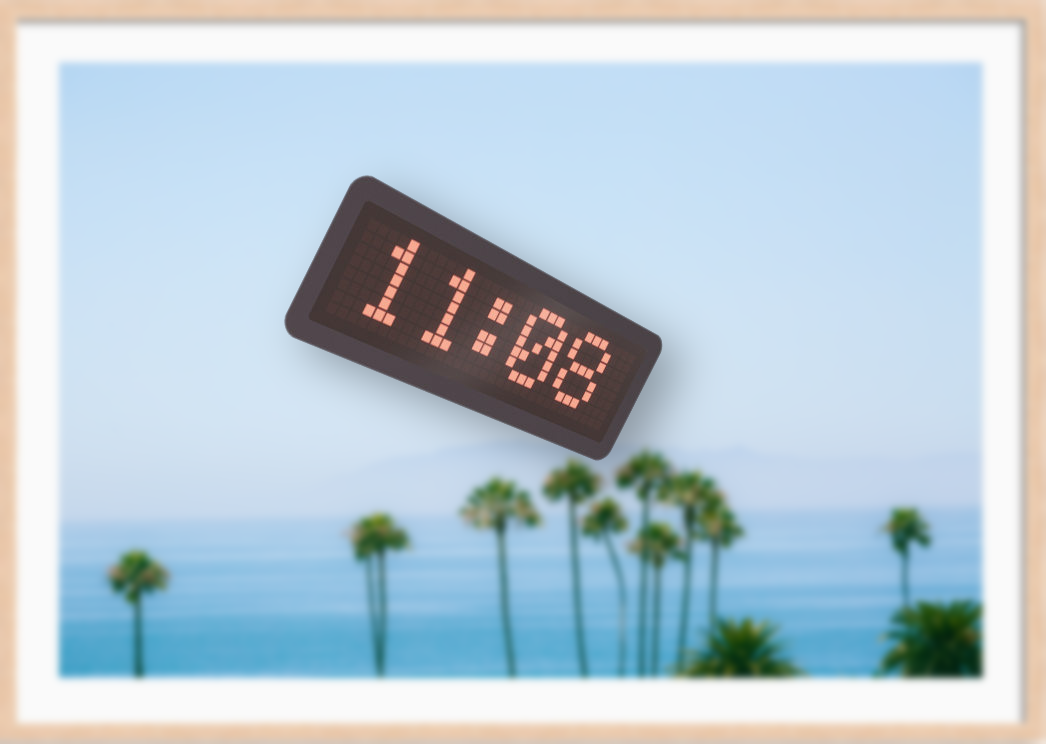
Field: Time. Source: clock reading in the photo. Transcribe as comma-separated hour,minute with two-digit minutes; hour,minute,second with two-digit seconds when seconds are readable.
11,08
